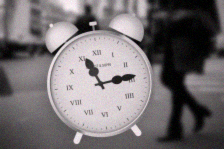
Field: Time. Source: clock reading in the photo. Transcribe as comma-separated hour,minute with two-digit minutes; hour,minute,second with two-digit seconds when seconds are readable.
11,14
